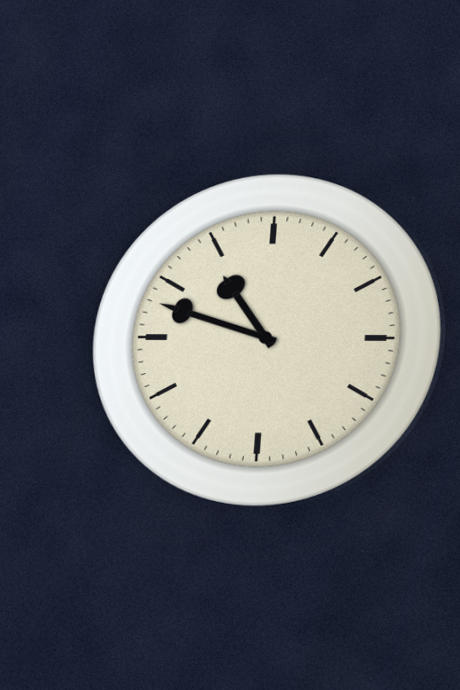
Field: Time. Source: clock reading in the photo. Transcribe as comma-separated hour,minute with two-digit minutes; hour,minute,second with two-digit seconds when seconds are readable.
10,48
